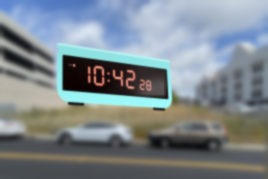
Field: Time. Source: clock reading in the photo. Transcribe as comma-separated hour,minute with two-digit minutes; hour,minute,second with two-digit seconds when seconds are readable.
10,42
